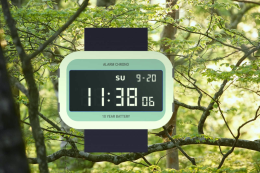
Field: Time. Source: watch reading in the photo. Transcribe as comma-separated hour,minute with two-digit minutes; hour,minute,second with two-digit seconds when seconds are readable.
11,38,06
